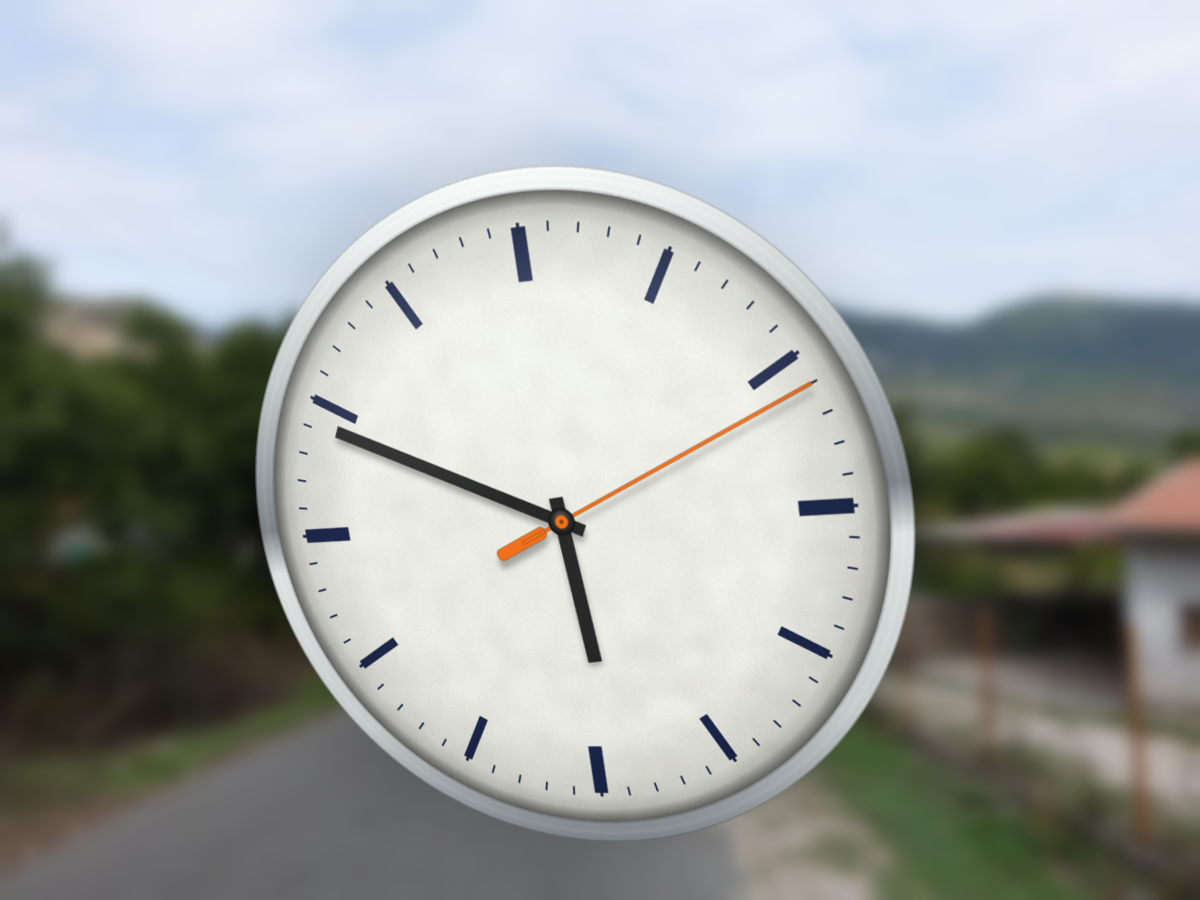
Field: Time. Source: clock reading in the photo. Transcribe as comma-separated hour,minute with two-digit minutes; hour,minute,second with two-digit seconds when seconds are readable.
5,49,11
